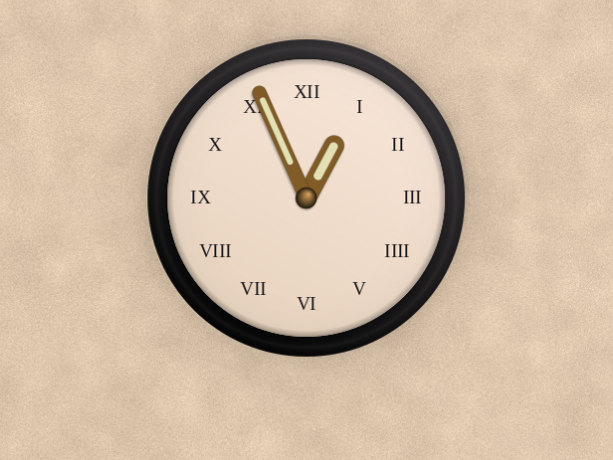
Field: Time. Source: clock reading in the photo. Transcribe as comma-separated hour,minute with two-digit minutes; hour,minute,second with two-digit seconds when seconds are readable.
12,56
